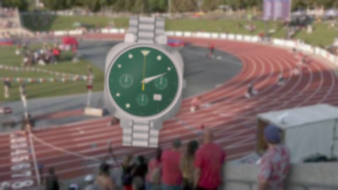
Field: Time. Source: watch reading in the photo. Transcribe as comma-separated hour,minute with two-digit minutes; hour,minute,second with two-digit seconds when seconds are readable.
2,11
